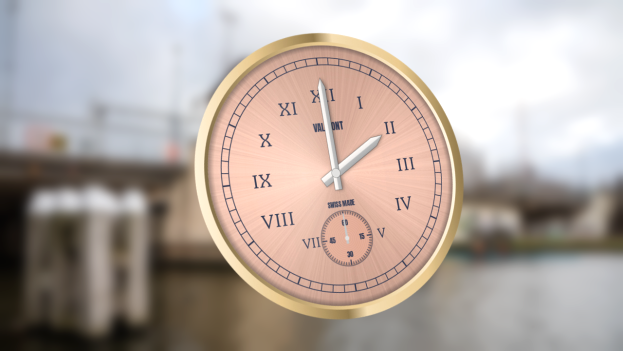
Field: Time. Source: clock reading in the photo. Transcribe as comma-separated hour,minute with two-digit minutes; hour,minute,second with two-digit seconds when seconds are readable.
2,00
